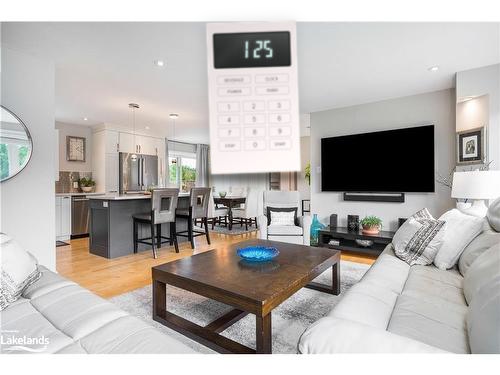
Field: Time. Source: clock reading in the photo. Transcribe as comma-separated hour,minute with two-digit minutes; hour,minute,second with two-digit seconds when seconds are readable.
1,25
